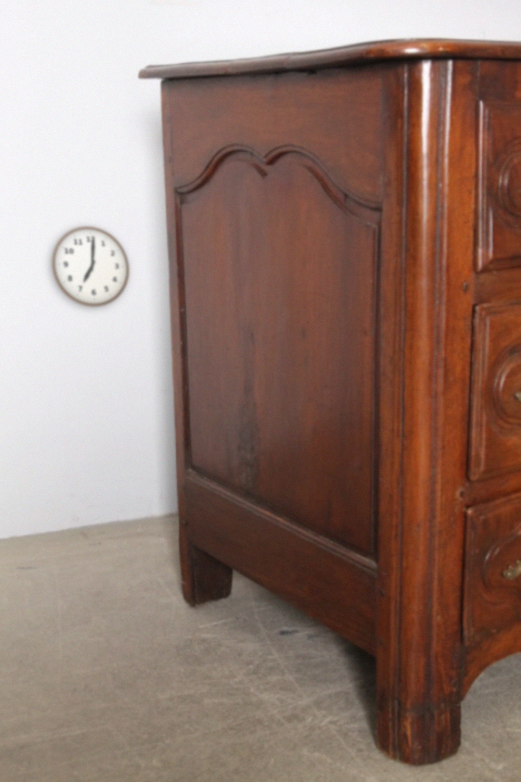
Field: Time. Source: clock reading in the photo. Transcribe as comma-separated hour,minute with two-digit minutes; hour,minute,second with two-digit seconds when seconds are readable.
7,01
